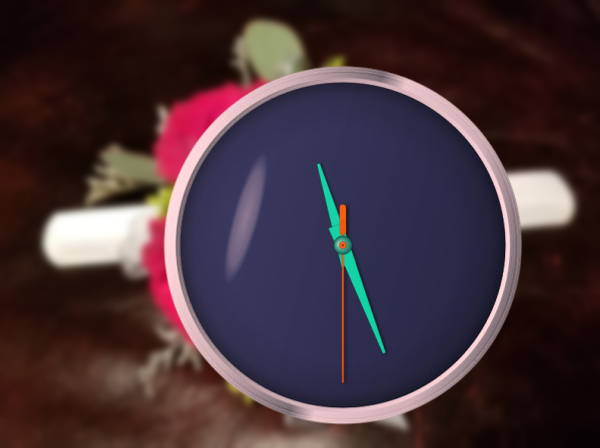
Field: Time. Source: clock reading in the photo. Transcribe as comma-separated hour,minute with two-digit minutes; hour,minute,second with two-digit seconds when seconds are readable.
11,26,30
